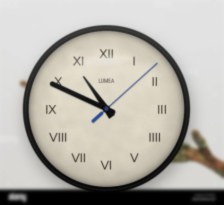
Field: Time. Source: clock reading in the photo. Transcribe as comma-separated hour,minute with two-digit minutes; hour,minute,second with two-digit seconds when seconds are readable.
10,49,08
